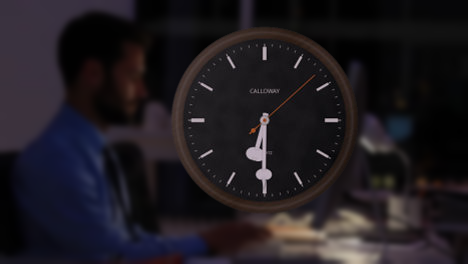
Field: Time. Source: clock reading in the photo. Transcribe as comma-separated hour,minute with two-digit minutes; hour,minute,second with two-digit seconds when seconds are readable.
6,30,08
